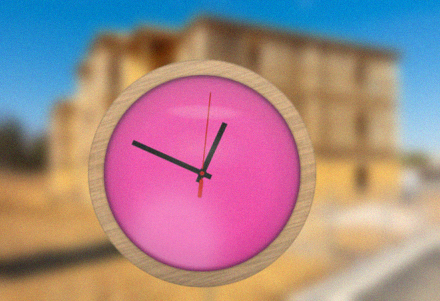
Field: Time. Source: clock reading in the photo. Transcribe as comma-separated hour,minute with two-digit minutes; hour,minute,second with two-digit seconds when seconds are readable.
12,49,01
